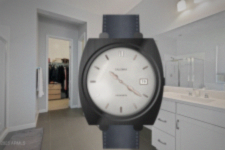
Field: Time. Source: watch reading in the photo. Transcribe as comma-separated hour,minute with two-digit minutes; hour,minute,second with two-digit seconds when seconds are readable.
10,21
